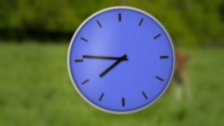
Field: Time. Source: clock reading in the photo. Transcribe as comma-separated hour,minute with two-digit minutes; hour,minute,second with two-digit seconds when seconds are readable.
7,46
